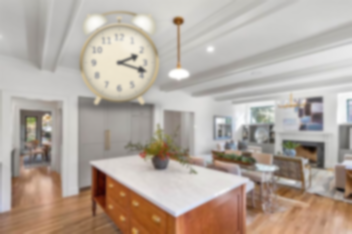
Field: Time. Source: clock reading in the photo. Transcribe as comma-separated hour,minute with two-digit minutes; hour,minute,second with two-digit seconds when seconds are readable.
2,18
